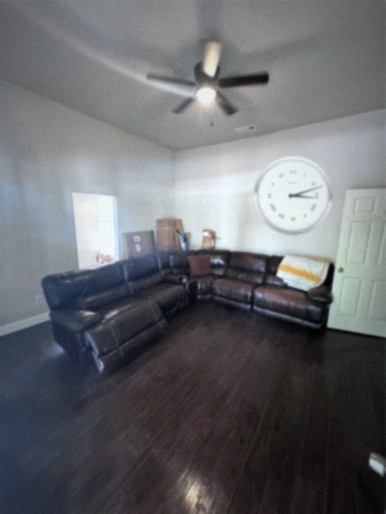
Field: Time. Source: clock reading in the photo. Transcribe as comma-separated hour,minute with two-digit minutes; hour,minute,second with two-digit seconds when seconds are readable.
3,12
